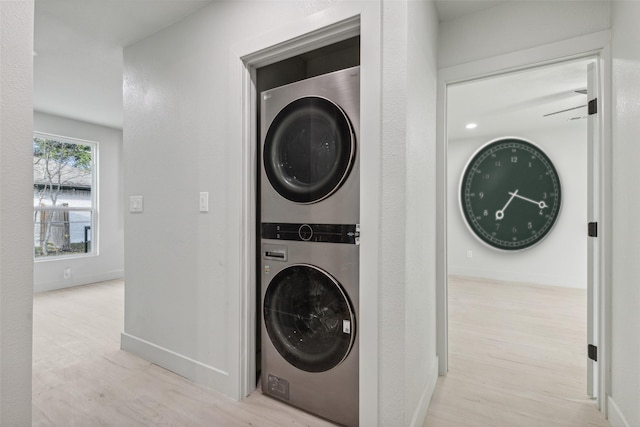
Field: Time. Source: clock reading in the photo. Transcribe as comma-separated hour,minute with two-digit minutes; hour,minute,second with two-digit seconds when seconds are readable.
7,18
